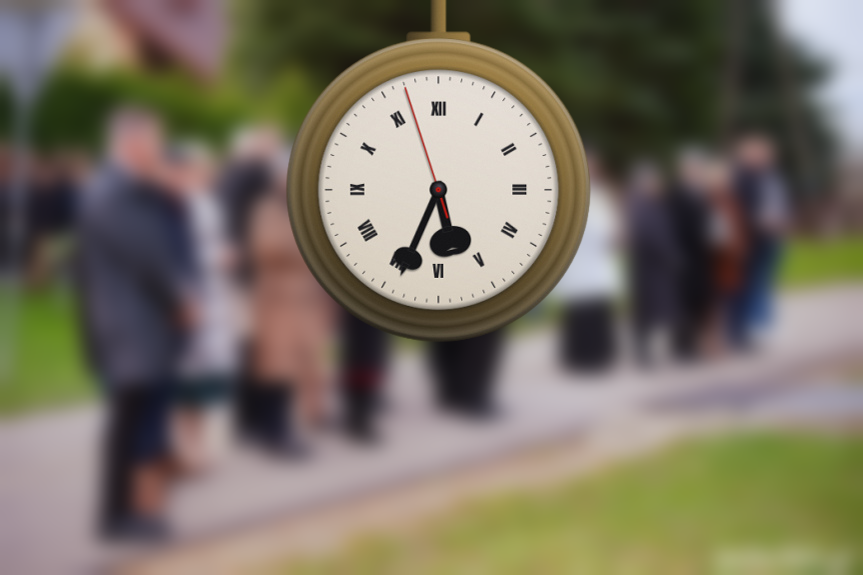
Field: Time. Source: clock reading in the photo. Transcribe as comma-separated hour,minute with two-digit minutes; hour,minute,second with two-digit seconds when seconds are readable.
5,33,57
